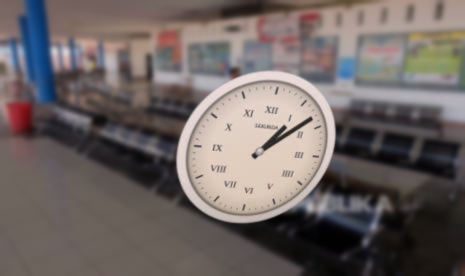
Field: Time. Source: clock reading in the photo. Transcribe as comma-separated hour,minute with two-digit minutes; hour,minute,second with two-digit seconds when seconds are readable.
1,08
